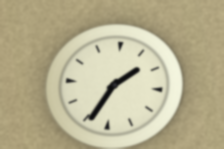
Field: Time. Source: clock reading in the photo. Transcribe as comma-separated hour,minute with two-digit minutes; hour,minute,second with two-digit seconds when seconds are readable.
1,34
